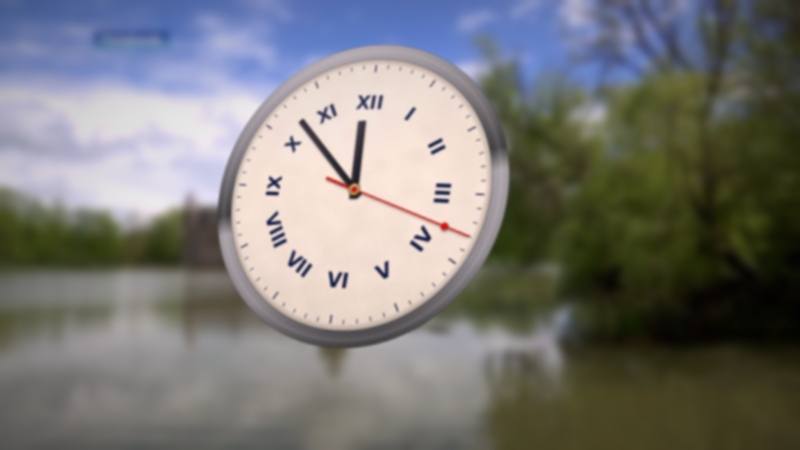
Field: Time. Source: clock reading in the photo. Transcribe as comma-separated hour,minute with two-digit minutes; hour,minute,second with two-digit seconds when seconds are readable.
11,52,18
